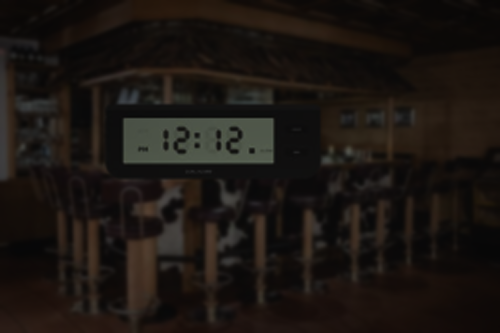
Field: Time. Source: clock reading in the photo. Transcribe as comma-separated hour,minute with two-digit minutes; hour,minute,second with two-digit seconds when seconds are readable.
12,12
